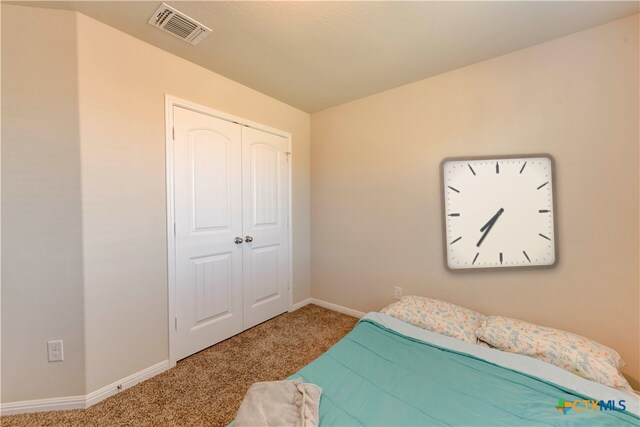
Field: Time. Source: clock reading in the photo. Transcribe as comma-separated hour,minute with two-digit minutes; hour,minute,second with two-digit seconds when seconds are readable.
7,36
